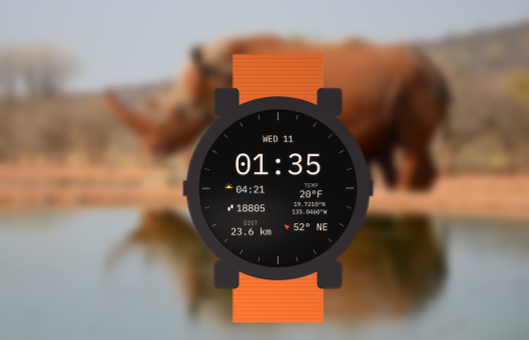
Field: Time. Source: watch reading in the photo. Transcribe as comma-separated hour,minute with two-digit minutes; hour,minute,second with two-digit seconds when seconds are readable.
1,35
